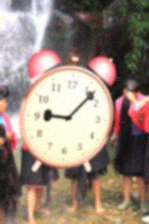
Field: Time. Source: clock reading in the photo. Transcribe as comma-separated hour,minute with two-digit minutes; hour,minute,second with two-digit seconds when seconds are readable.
9,07
